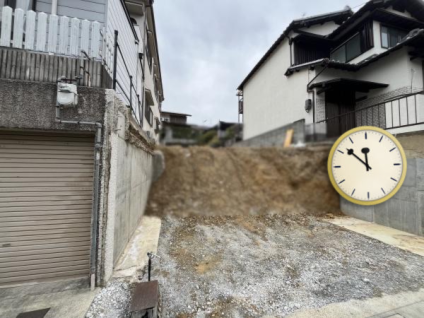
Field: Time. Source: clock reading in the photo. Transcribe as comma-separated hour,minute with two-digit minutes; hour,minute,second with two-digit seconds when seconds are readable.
11,52
